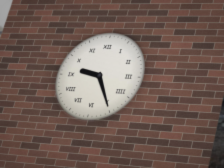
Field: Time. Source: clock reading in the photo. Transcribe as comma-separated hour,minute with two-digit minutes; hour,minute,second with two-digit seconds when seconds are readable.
9,25
